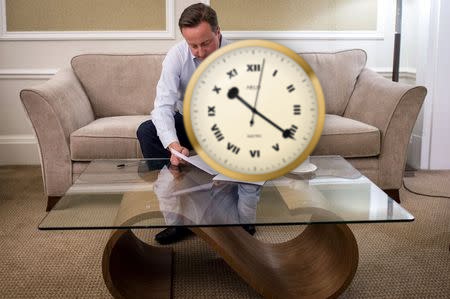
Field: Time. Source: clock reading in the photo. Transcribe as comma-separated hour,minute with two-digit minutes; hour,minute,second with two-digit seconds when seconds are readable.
10,21,02
